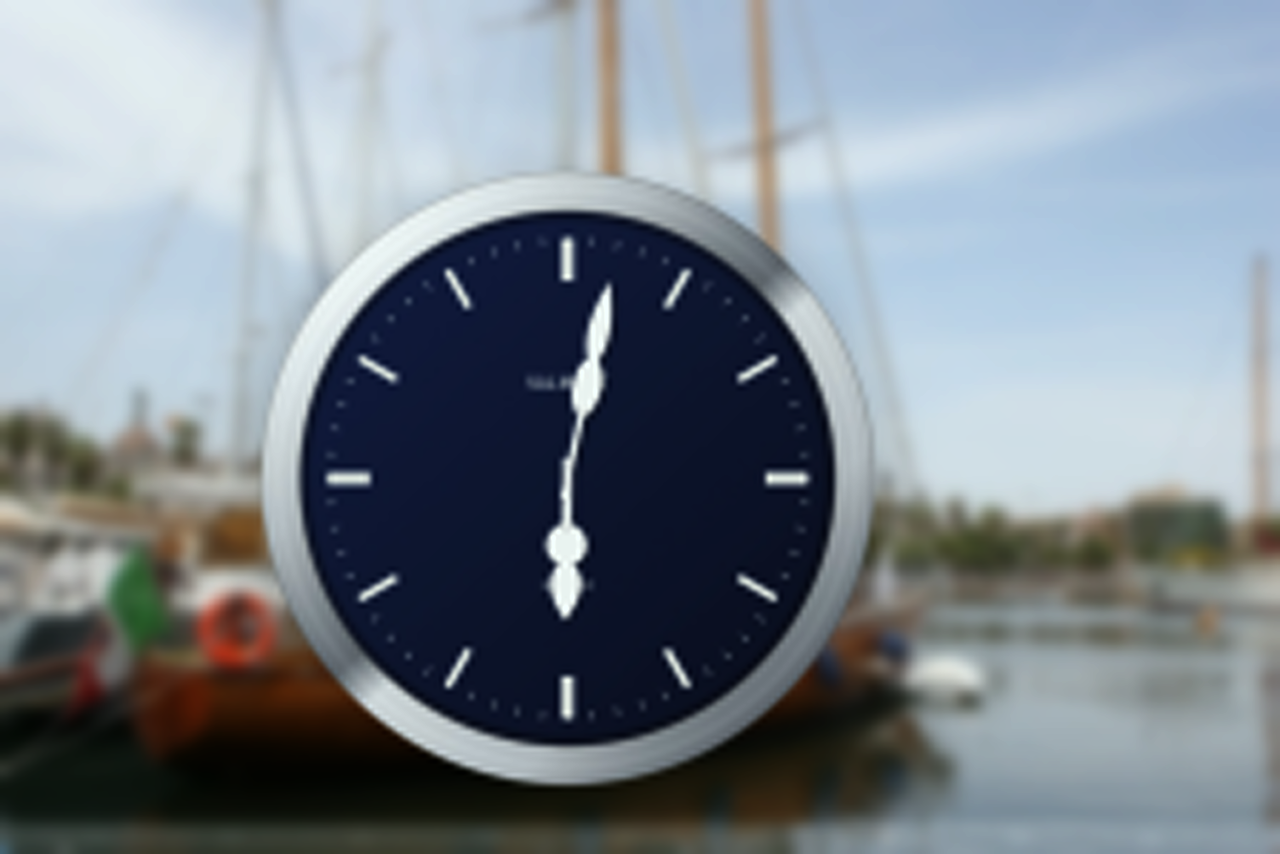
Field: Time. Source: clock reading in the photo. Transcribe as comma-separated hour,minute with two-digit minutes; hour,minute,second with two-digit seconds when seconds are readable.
6,02
